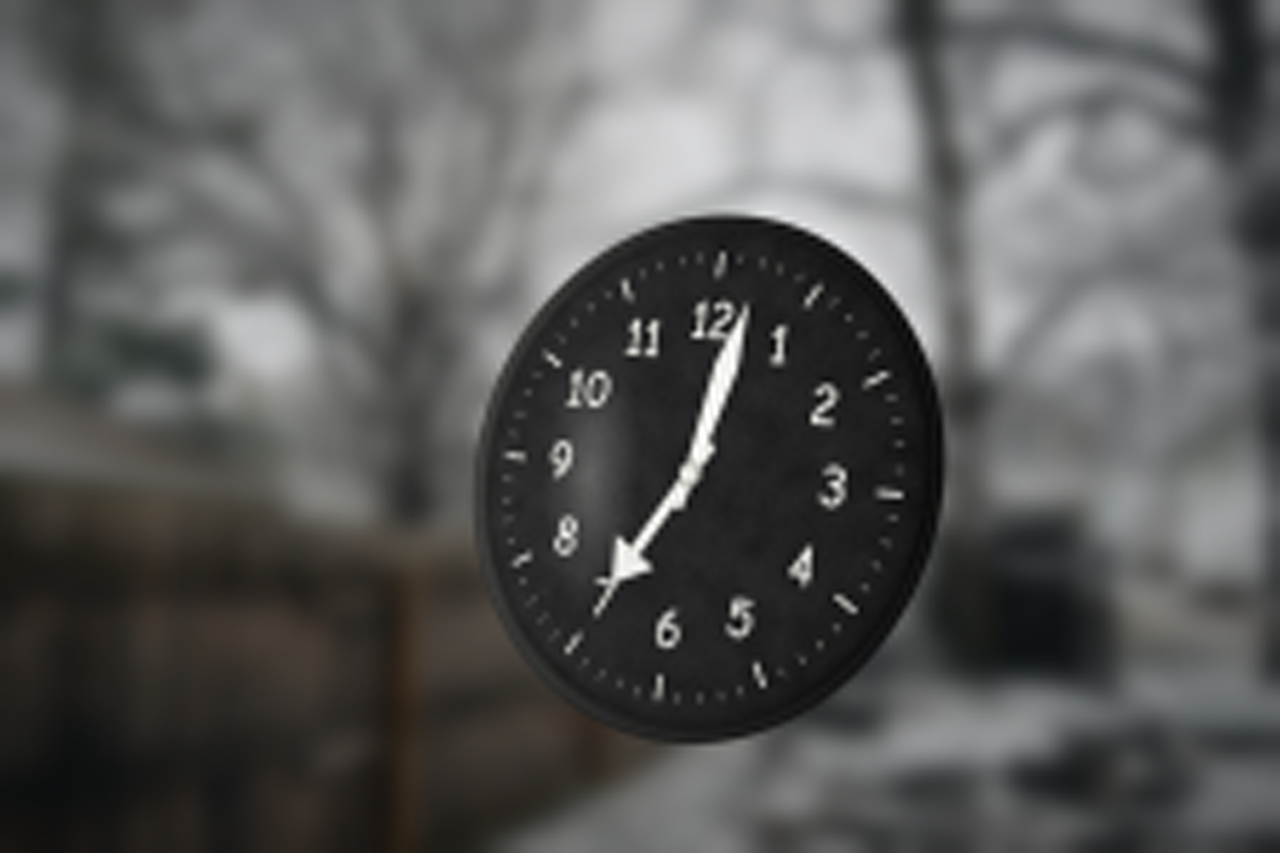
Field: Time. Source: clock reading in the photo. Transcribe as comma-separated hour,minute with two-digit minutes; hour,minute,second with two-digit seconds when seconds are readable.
7,02
